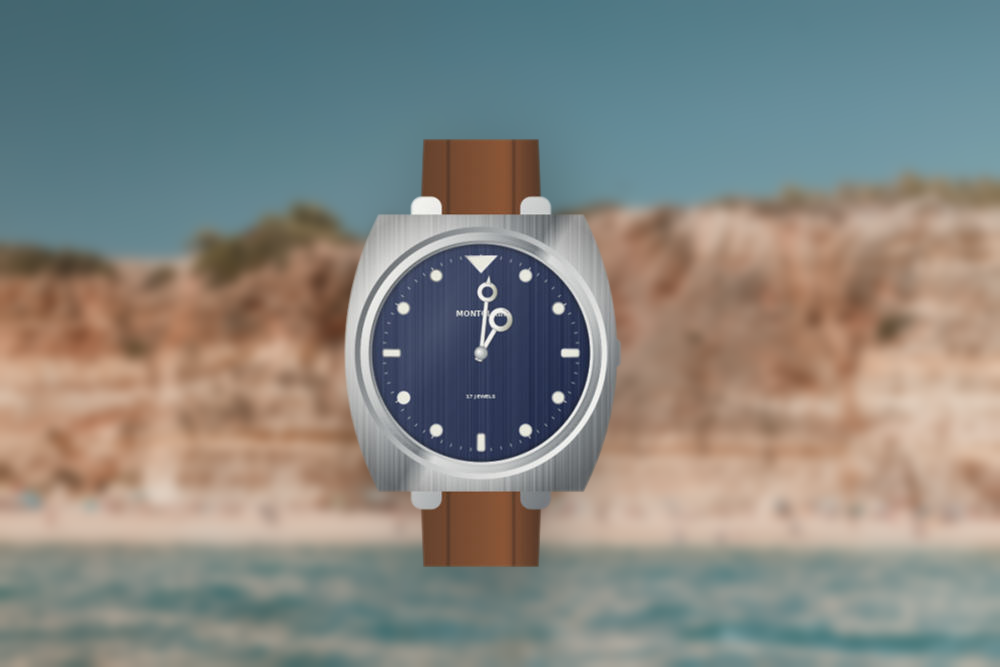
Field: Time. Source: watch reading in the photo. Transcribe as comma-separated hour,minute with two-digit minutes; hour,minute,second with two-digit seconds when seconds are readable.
1,01
